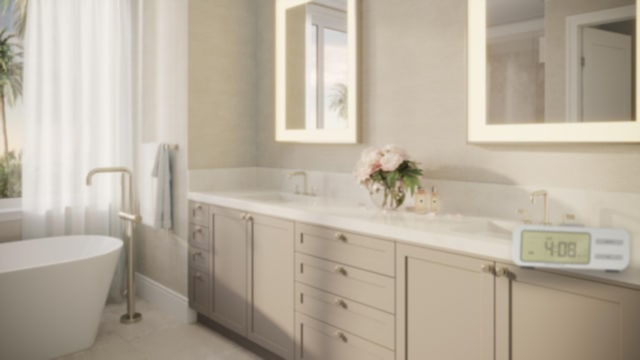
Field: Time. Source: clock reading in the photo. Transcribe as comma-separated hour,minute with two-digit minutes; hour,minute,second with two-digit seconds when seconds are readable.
4,08
